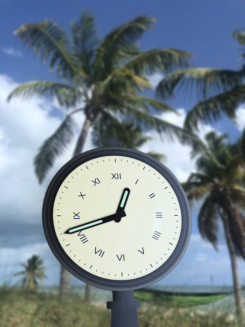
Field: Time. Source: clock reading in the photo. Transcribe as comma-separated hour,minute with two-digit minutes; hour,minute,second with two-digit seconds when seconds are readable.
12,42
